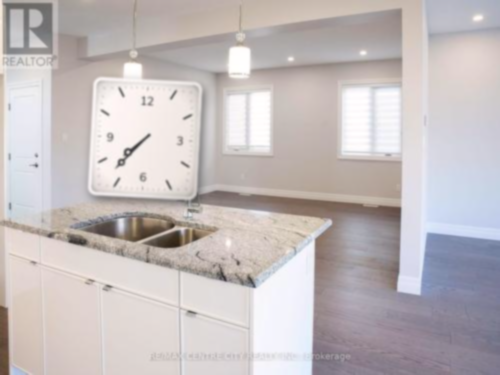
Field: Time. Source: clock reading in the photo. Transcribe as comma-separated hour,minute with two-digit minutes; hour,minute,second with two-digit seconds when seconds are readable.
7,37
